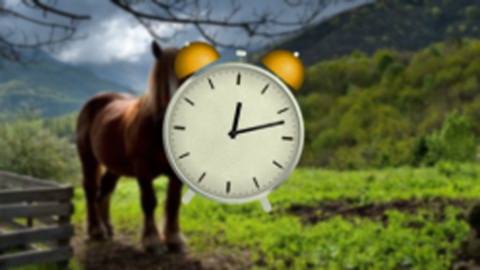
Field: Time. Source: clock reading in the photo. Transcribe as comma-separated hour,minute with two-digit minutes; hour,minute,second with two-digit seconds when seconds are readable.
12,12
